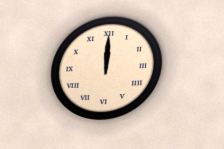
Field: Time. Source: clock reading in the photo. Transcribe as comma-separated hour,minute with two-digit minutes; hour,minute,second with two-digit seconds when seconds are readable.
12,00
